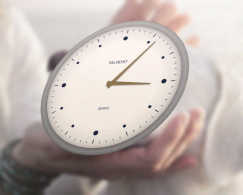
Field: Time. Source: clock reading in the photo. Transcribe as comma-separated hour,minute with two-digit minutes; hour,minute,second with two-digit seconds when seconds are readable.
3,06
